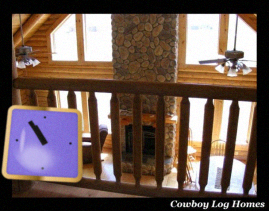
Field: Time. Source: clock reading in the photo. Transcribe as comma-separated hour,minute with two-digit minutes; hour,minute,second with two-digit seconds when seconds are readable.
10,54
